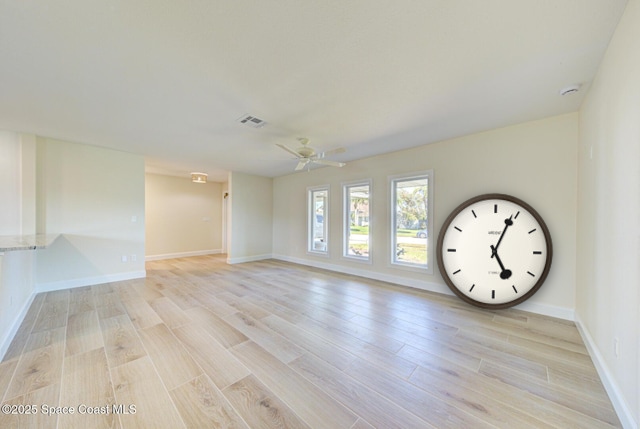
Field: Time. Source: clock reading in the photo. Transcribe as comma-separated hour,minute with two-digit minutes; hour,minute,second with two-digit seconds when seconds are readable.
5,04
